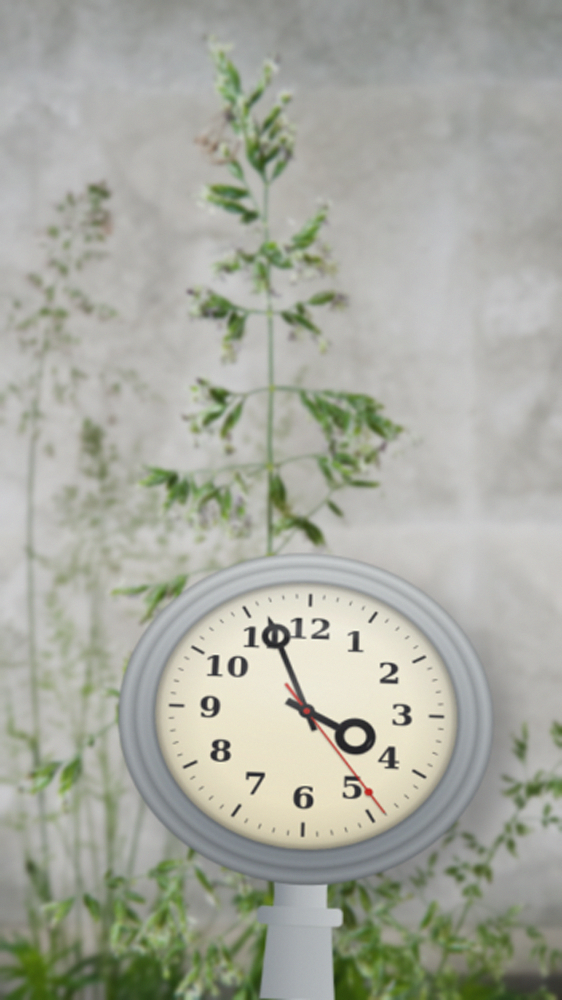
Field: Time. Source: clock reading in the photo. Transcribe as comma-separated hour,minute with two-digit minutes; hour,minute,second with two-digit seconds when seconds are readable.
3,56,24
